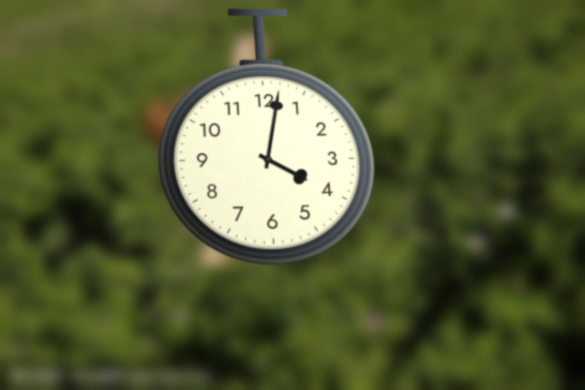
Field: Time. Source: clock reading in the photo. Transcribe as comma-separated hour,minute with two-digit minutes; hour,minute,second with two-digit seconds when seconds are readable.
4,02
